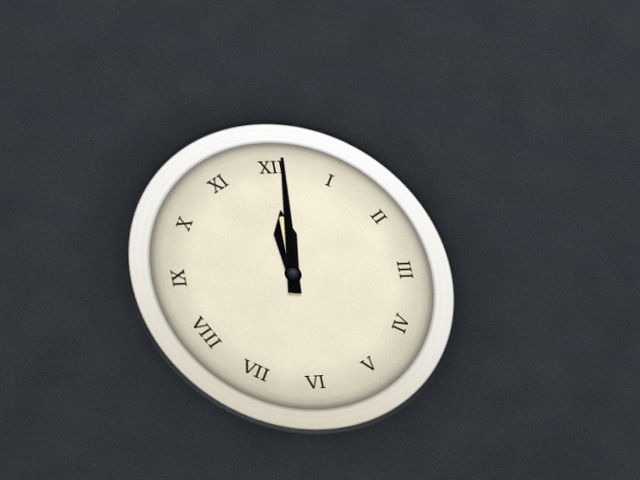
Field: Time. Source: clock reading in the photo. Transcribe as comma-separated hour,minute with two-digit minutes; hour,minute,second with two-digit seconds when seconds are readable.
12,01
